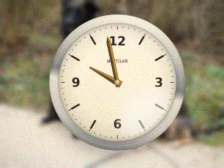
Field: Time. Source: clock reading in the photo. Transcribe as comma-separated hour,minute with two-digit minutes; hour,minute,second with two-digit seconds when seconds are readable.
9,58
